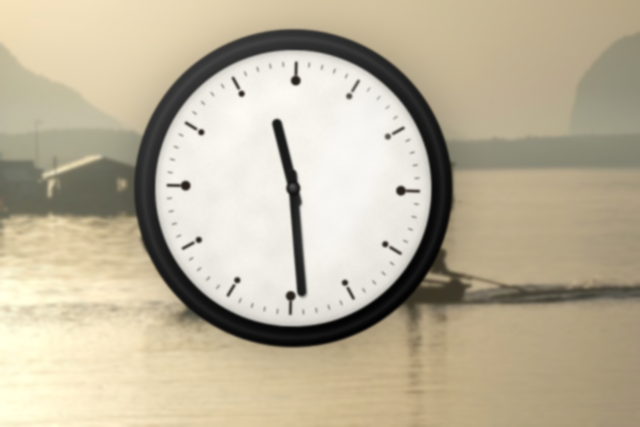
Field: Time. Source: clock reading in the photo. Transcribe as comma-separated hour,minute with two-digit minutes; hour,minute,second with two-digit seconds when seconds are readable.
11,29
